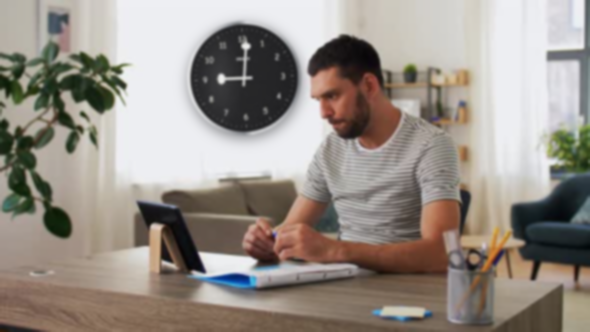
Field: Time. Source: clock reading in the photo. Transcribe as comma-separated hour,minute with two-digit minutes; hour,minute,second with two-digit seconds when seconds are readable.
9,01
